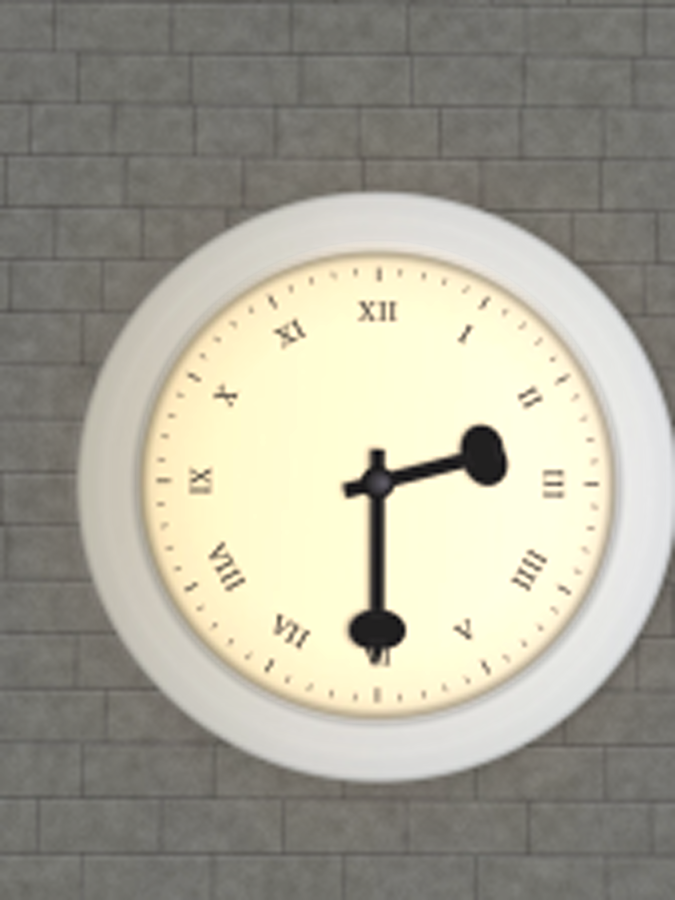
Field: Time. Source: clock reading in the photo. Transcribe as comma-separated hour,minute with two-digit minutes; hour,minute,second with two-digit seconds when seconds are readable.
2,30
